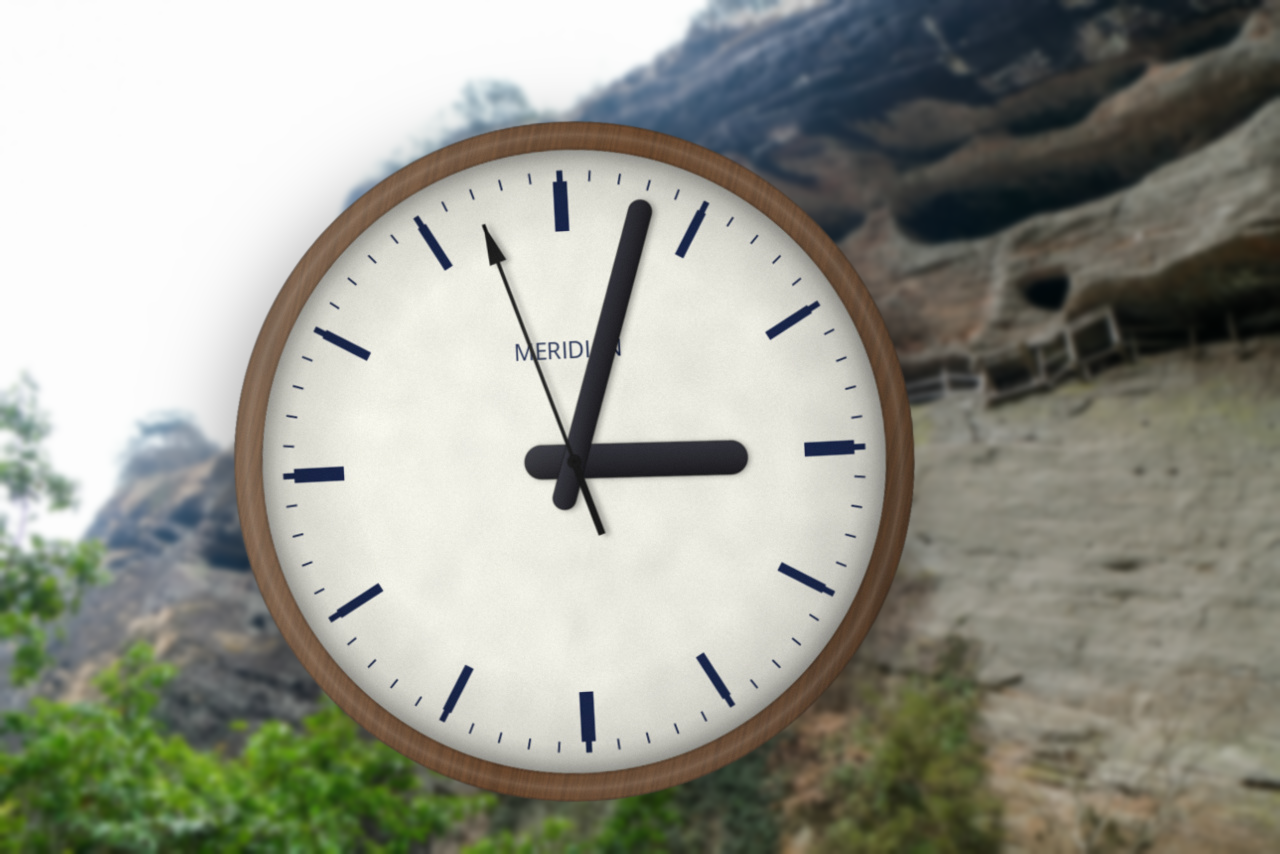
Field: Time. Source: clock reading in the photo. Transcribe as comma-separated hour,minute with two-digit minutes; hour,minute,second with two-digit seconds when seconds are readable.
3,02,57
